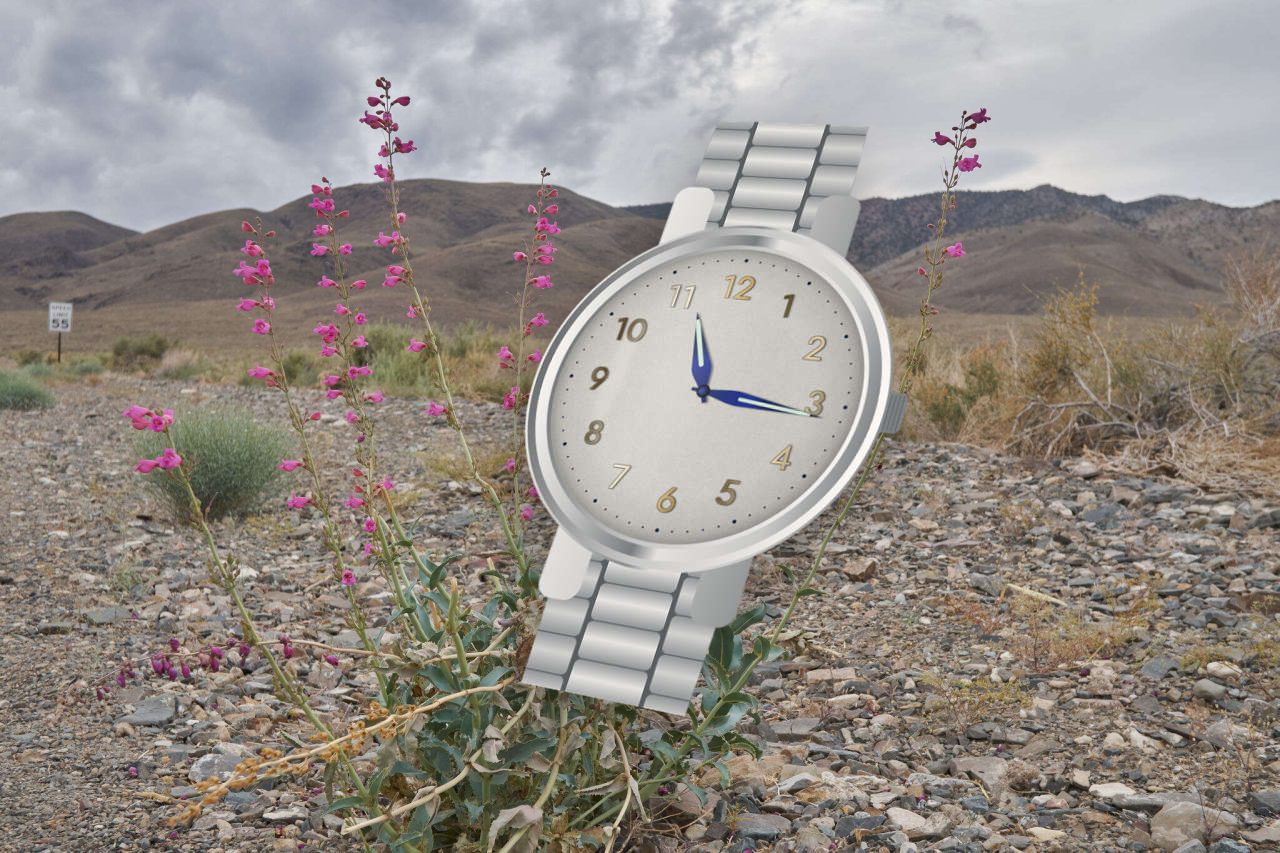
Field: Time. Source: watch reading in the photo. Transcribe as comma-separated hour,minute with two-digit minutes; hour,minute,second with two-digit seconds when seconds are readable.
11,16
